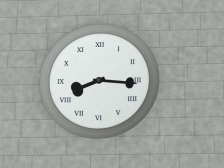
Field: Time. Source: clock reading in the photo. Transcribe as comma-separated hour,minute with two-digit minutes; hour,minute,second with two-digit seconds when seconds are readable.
8,16
